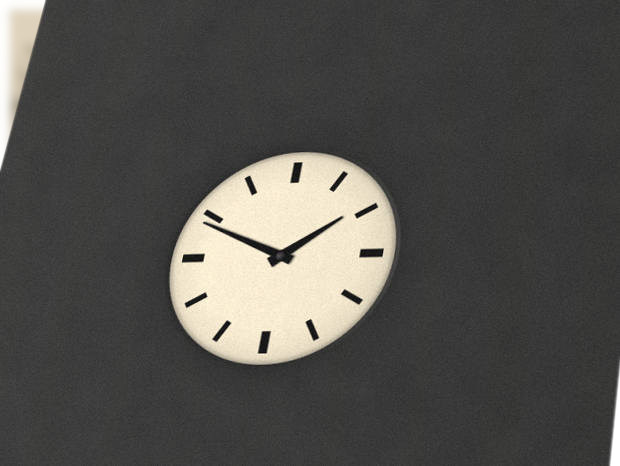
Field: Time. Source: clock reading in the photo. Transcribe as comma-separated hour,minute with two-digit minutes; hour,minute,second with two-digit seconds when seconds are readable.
1,49
